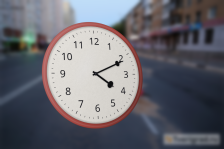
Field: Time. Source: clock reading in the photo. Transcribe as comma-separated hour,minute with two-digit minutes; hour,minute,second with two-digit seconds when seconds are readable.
4,11
